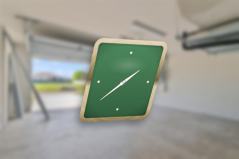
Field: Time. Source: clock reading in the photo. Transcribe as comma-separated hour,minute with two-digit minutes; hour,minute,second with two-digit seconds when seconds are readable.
1,38
